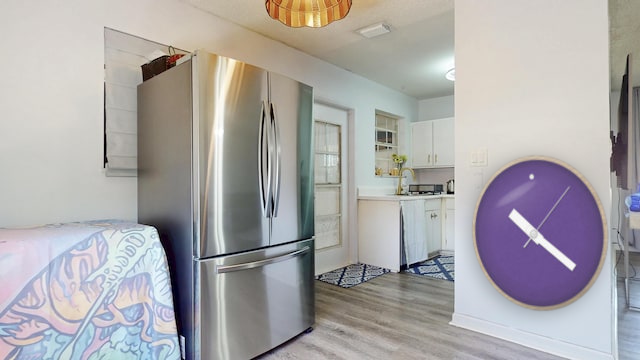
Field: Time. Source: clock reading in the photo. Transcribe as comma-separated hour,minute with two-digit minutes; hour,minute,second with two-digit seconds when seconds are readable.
10,21,07
